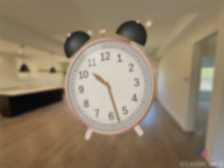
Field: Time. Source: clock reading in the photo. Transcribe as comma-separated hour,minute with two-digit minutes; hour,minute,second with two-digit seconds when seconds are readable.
10,28
